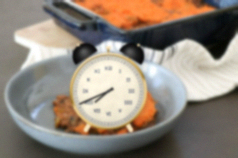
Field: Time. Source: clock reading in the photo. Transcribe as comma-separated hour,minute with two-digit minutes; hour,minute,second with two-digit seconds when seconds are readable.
7,41
